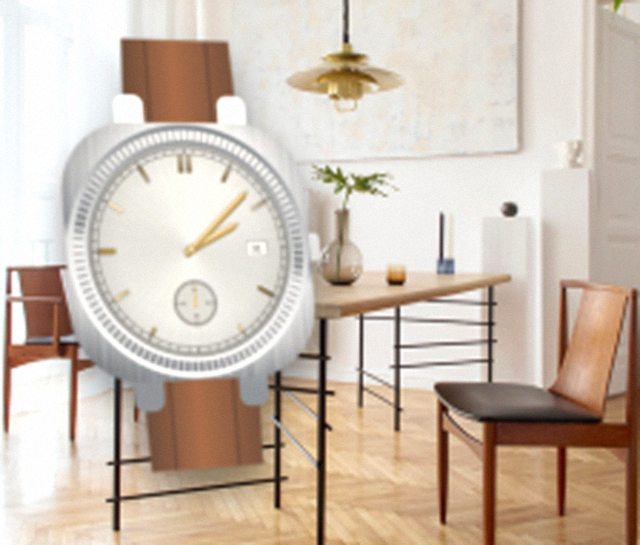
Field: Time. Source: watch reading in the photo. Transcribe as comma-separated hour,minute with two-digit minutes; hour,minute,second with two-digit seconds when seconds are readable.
2,08
